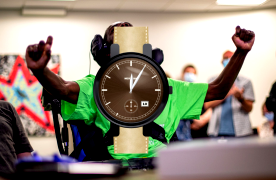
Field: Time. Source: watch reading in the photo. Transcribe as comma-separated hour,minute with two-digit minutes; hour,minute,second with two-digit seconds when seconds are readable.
12,05
